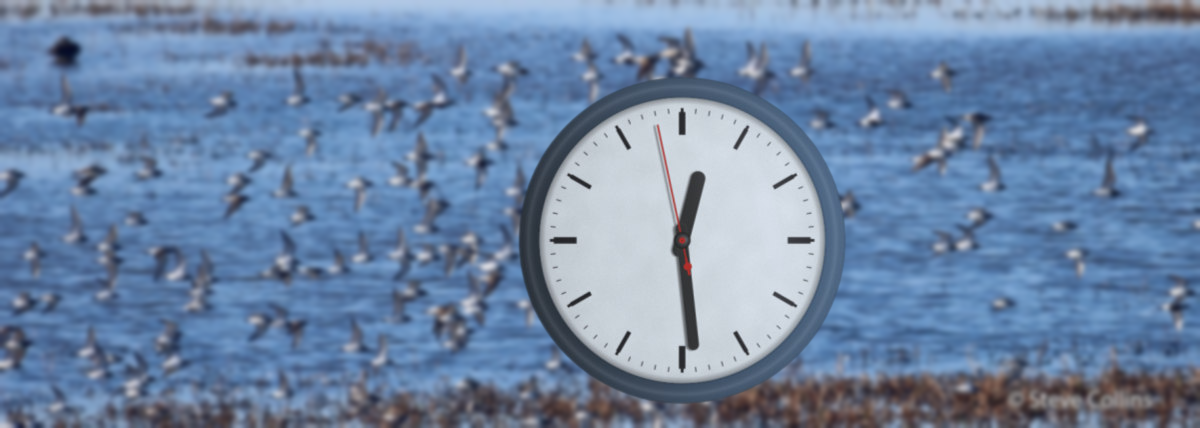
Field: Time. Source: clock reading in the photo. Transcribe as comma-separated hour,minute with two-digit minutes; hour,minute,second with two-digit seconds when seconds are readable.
12,28,58
